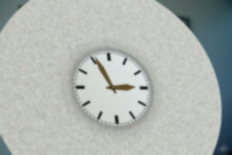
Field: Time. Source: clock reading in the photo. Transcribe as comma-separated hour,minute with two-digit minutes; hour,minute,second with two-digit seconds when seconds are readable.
2,56
